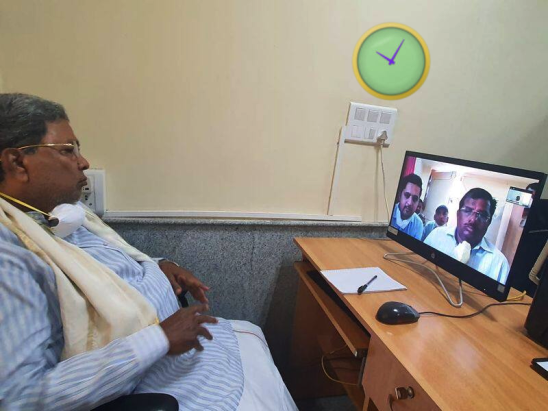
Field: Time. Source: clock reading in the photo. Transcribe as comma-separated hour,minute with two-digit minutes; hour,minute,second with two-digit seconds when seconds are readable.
10,05
